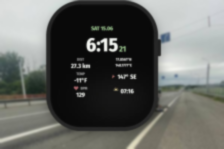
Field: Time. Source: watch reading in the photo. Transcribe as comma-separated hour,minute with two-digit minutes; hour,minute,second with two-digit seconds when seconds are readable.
6,15
